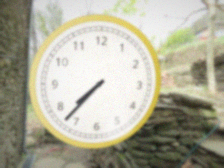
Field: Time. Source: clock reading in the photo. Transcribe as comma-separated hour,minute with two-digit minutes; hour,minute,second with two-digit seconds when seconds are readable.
7,37
